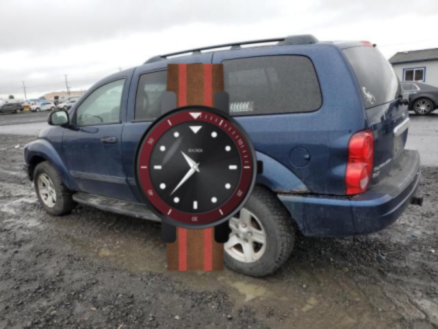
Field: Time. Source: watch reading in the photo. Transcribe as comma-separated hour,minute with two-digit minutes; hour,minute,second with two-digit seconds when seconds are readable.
10,37
